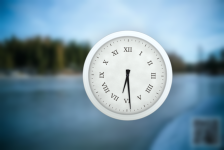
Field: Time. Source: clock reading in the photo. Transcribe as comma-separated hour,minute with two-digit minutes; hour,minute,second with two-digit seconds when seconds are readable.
6,29
